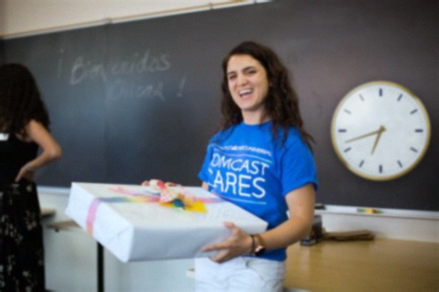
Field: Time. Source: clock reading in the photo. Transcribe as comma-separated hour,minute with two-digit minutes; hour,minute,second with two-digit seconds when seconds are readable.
6,42
